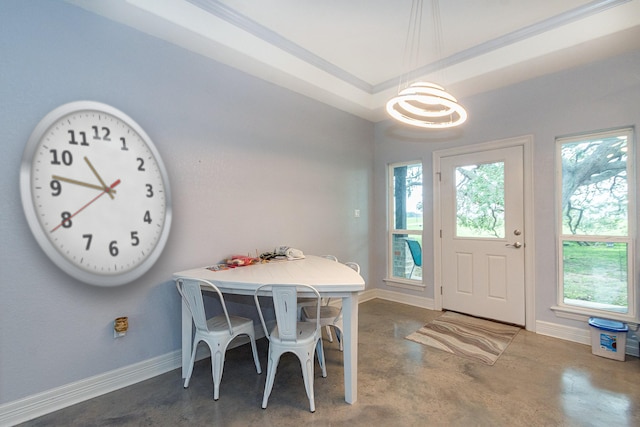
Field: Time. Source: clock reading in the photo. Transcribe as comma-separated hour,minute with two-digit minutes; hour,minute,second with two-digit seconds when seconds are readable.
10,46,40
